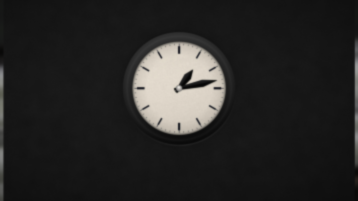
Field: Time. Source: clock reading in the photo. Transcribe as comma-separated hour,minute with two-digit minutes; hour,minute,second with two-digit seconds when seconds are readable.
1,13
